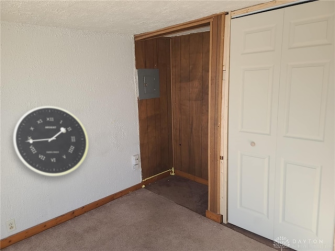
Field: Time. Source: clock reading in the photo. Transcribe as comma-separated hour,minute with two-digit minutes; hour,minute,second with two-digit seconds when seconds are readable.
1,44
